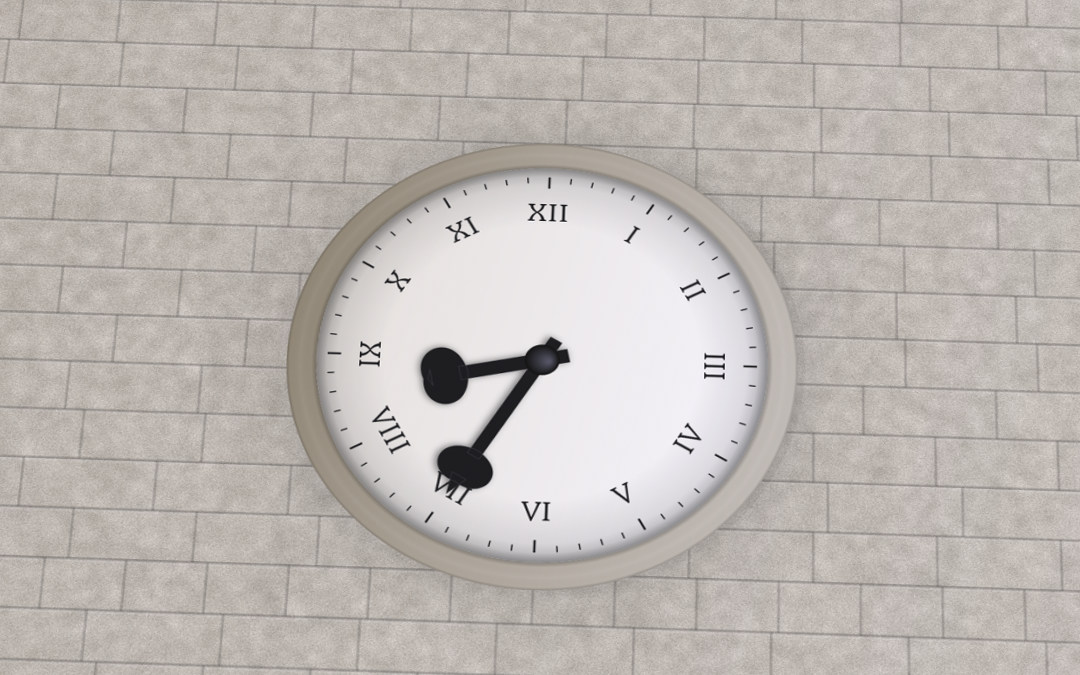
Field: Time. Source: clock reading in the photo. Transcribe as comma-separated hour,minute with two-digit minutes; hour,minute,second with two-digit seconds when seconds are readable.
8,35
